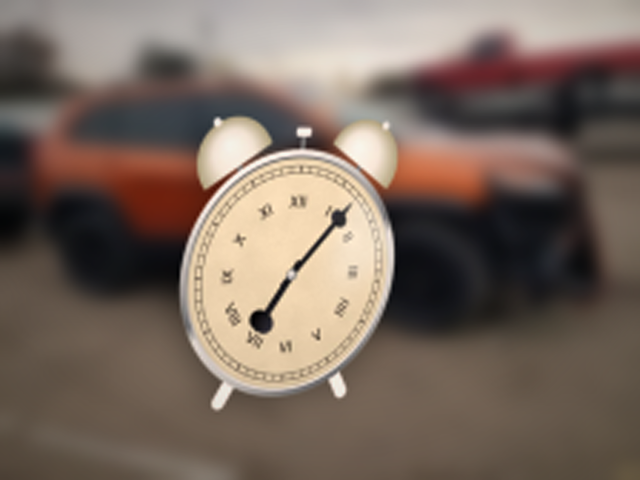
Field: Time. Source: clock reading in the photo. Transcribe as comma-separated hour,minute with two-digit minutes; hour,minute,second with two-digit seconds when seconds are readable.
7,07
